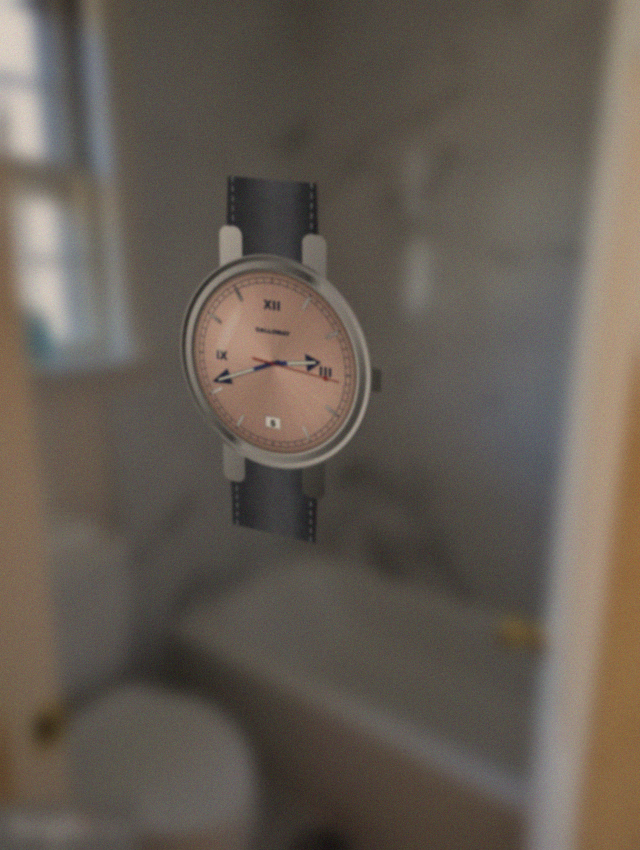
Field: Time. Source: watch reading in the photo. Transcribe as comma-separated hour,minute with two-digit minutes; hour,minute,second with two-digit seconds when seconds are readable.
2,41,16
